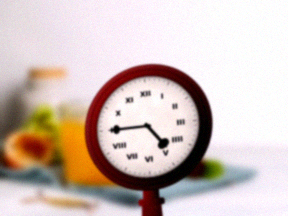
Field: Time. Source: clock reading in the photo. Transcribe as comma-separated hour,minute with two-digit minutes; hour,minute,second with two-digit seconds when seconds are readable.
4,45
